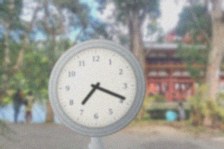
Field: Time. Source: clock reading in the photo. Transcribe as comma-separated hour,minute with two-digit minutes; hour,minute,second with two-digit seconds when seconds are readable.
7,19
